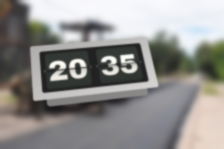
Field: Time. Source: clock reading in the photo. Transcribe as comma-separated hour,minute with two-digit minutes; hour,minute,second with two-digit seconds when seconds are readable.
20,35
